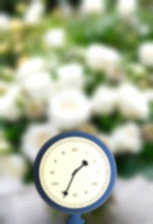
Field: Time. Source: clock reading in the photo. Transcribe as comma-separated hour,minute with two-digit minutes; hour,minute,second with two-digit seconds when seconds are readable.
1,34
